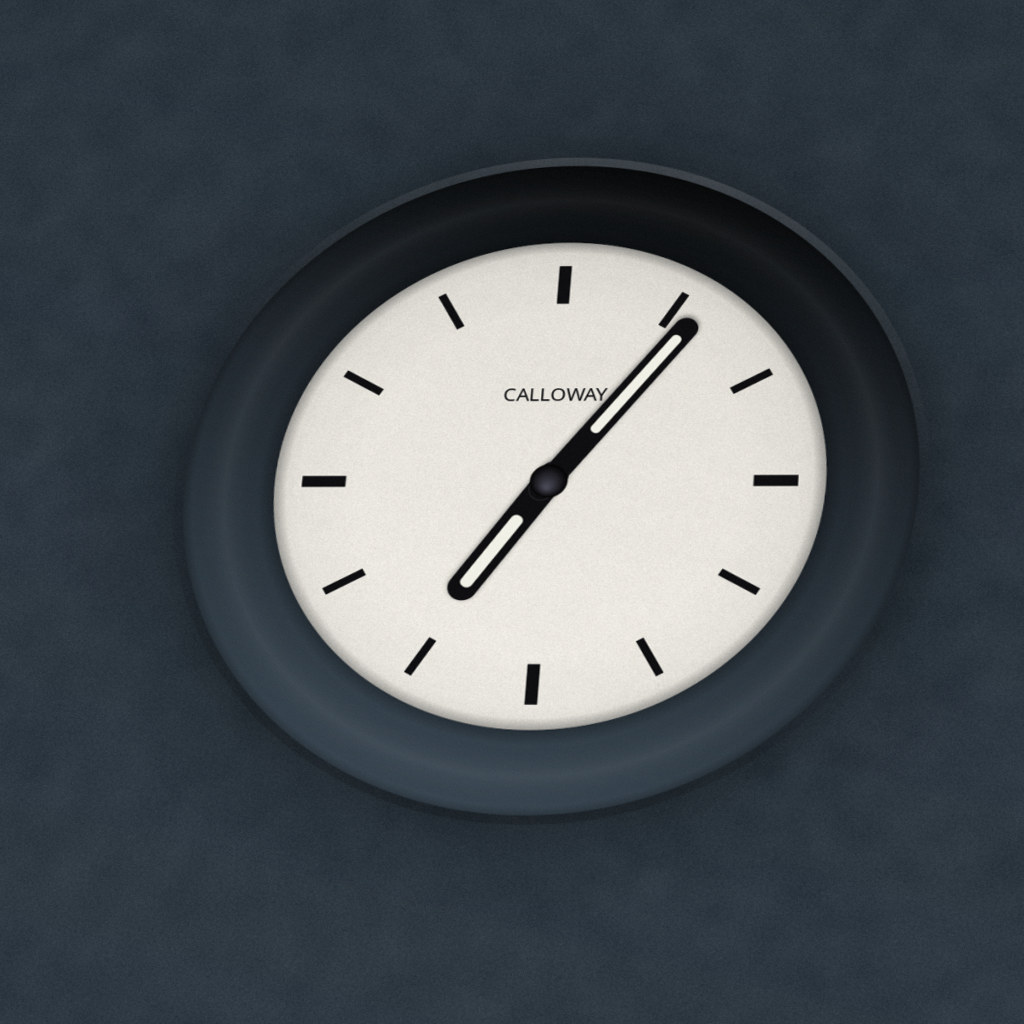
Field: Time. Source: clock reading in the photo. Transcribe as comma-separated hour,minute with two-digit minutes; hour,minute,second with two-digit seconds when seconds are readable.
7,06
